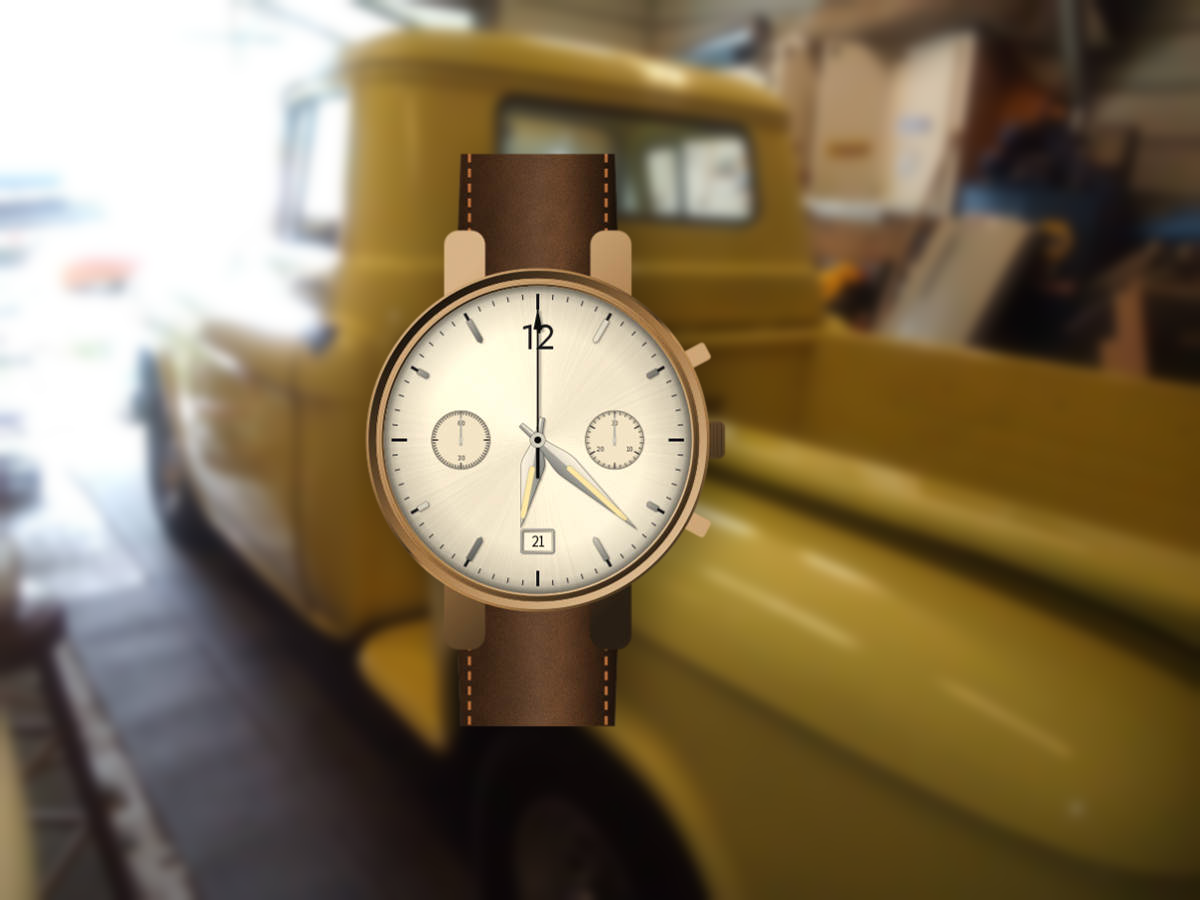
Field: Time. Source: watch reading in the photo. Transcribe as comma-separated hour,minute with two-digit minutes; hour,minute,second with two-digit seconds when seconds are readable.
6,22
